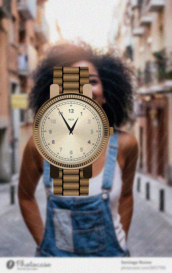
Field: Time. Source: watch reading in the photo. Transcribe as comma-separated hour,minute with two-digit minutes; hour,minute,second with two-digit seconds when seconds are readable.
12,55
